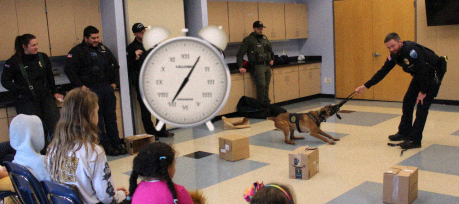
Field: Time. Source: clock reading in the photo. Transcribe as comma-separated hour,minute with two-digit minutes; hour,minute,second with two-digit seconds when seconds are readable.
7,05
